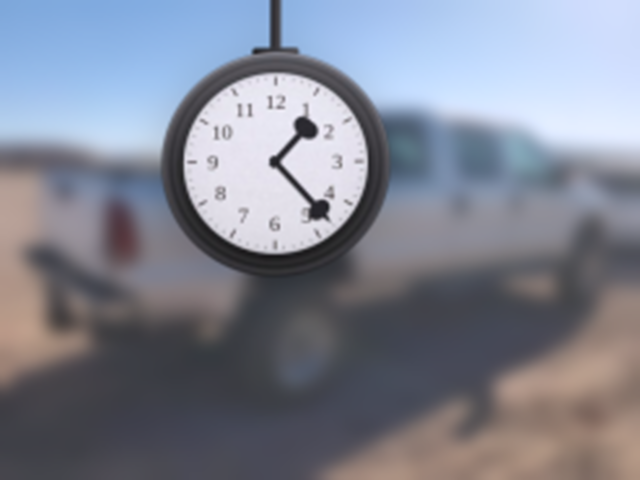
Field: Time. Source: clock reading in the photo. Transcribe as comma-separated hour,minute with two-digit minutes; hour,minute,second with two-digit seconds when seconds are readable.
1,23
